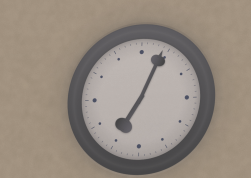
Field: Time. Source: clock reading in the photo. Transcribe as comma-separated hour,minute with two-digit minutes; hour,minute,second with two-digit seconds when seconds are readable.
7,04
